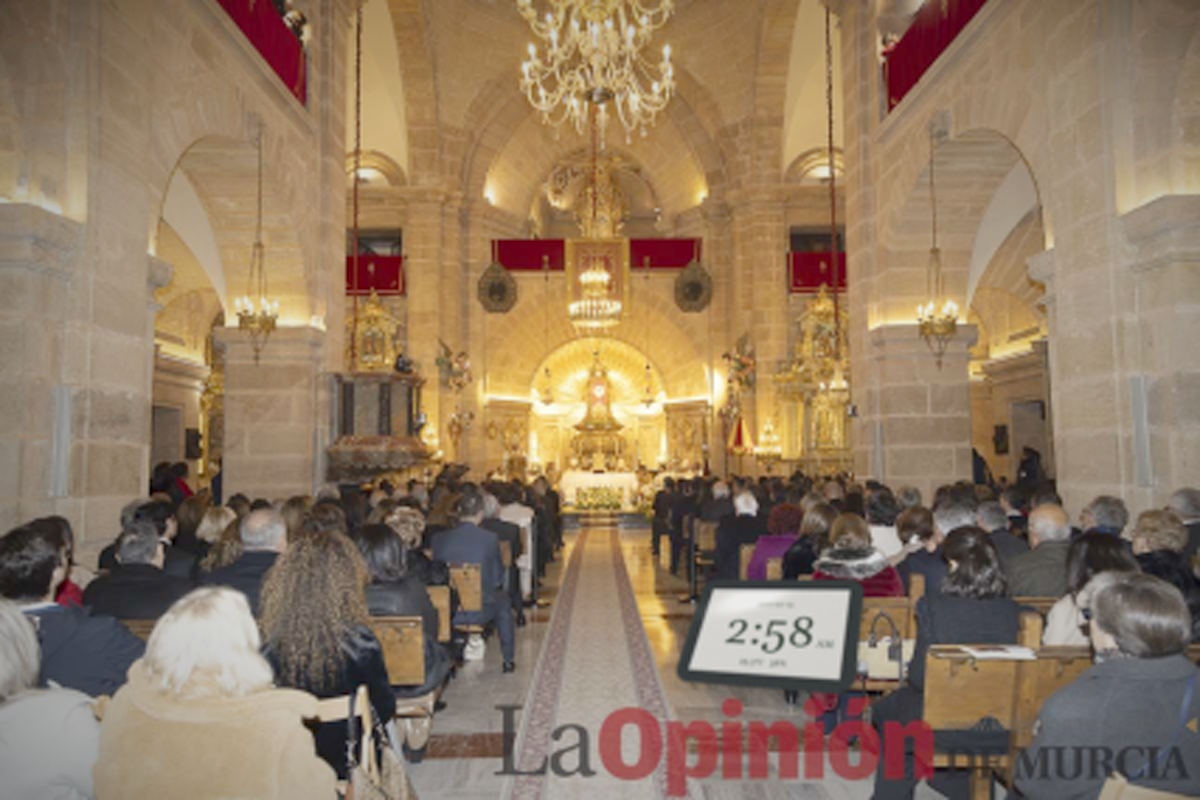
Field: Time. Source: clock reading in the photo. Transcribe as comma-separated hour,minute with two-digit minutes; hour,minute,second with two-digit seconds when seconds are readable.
2,58
